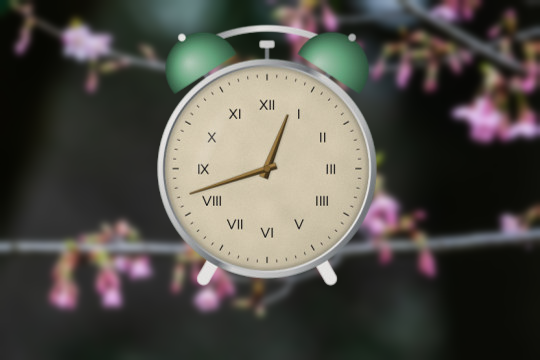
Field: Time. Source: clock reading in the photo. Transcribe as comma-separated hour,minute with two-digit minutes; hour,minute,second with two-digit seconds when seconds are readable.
12,42
